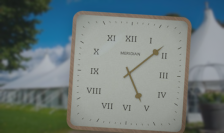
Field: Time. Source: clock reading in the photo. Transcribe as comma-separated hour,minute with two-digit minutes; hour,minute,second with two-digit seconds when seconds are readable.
5,08
